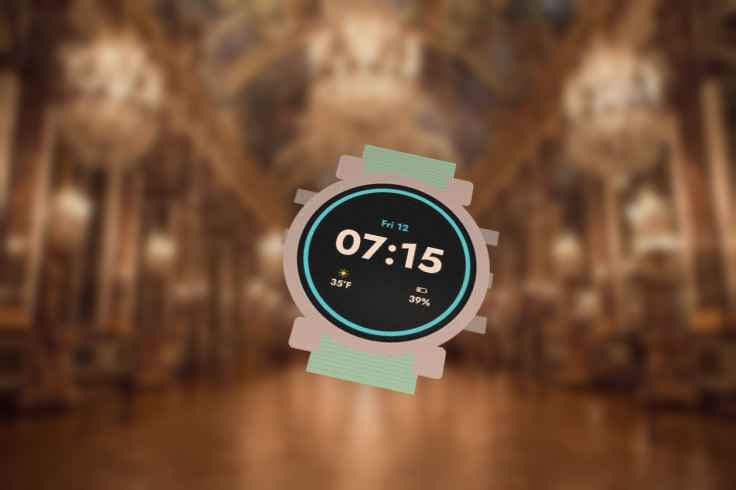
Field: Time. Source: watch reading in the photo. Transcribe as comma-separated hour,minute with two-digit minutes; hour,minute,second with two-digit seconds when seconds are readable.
7,15
